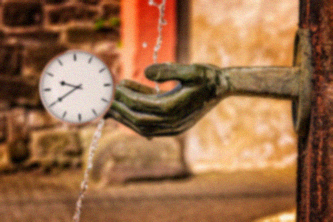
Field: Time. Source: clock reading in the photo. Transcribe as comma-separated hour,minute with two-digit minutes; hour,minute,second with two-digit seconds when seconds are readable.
9,40
